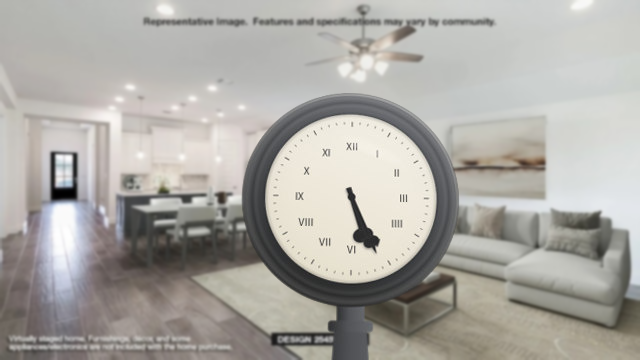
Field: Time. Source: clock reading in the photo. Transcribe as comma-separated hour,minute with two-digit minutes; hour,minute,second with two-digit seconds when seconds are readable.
5,26
